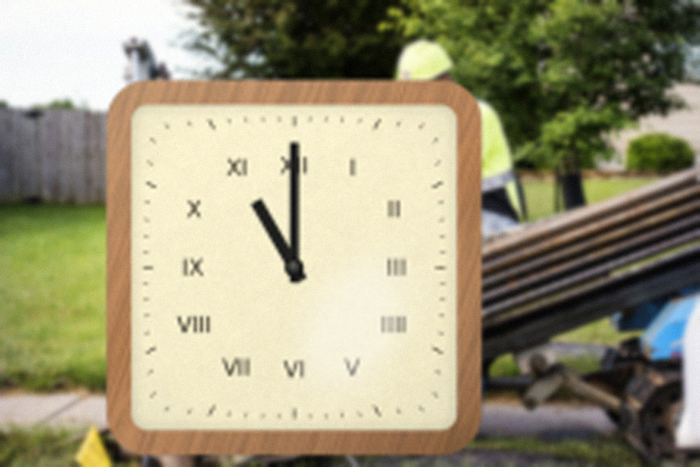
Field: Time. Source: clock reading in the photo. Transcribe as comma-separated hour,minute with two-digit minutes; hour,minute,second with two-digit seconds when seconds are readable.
11,00
